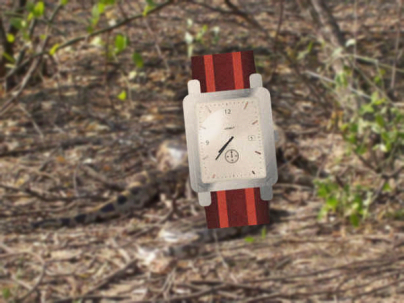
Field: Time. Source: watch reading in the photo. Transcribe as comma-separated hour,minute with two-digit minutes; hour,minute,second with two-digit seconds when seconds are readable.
7,37
